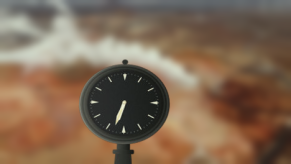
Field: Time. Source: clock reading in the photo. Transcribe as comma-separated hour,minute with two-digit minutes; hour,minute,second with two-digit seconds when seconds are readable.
6,33
